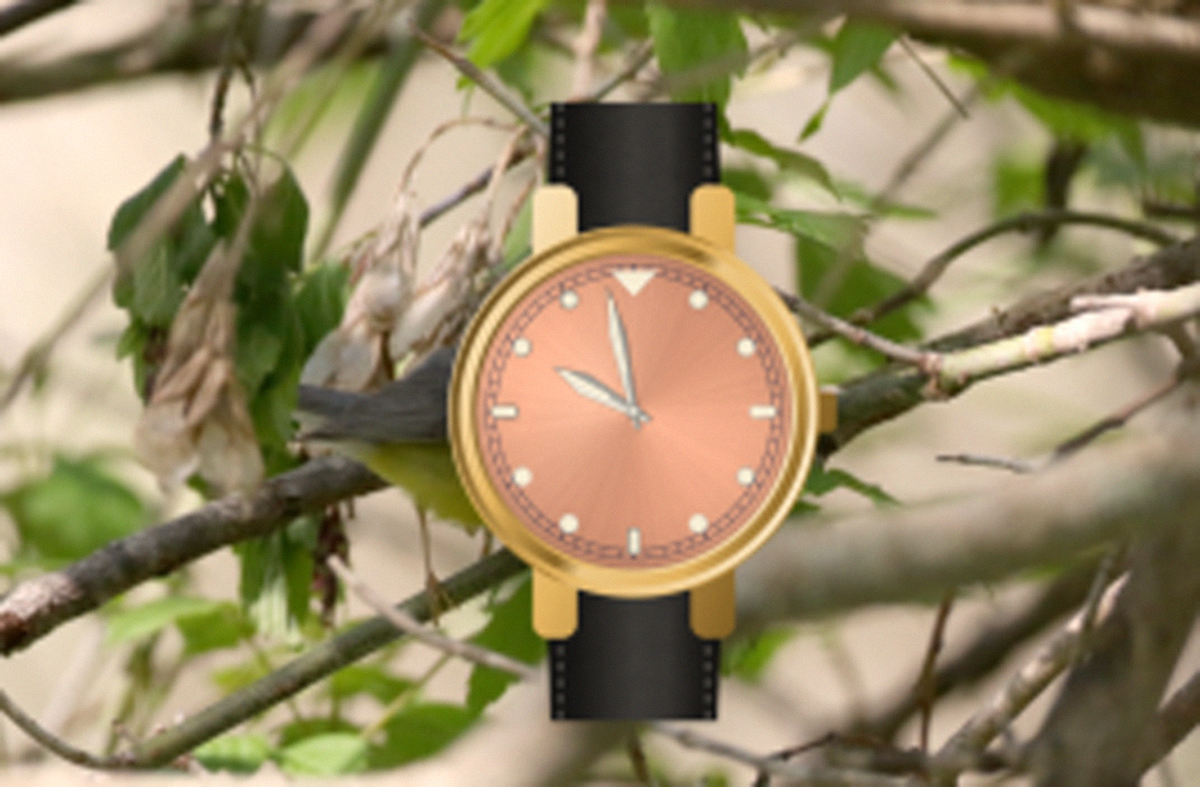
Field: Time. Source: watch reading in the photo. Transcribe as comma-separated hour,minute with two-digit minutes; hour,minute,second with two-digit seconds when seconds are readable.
9,58
